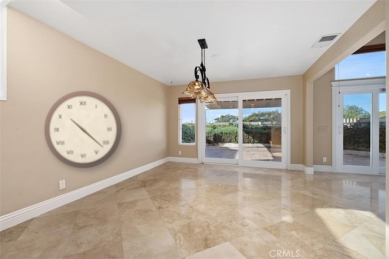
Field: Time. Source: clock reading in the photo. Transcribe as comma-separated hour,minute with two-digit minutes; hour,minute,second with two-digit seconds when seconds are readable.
10,22
